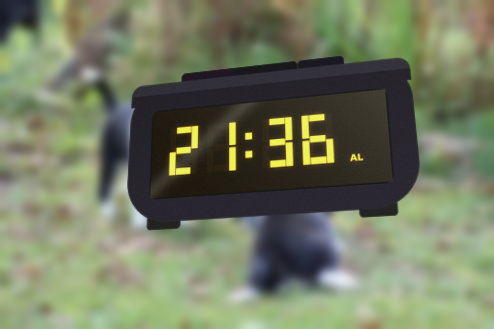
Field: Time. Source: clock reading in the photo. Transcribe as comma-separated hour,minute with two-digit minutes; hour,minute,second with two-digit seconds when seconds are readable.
21,36
